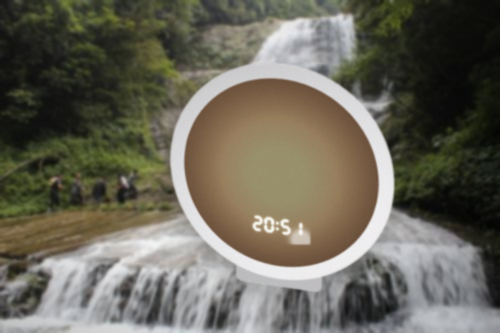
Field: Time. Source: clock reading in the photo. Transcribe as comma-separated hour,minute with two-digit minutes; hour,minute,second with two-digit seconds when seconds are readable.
20,51
